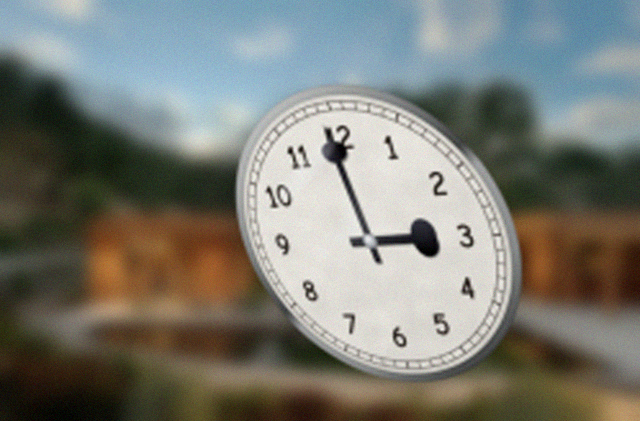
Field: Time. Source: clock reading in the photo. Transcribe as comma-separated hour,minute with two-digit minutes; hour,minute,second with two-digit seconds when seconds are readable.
2,59
